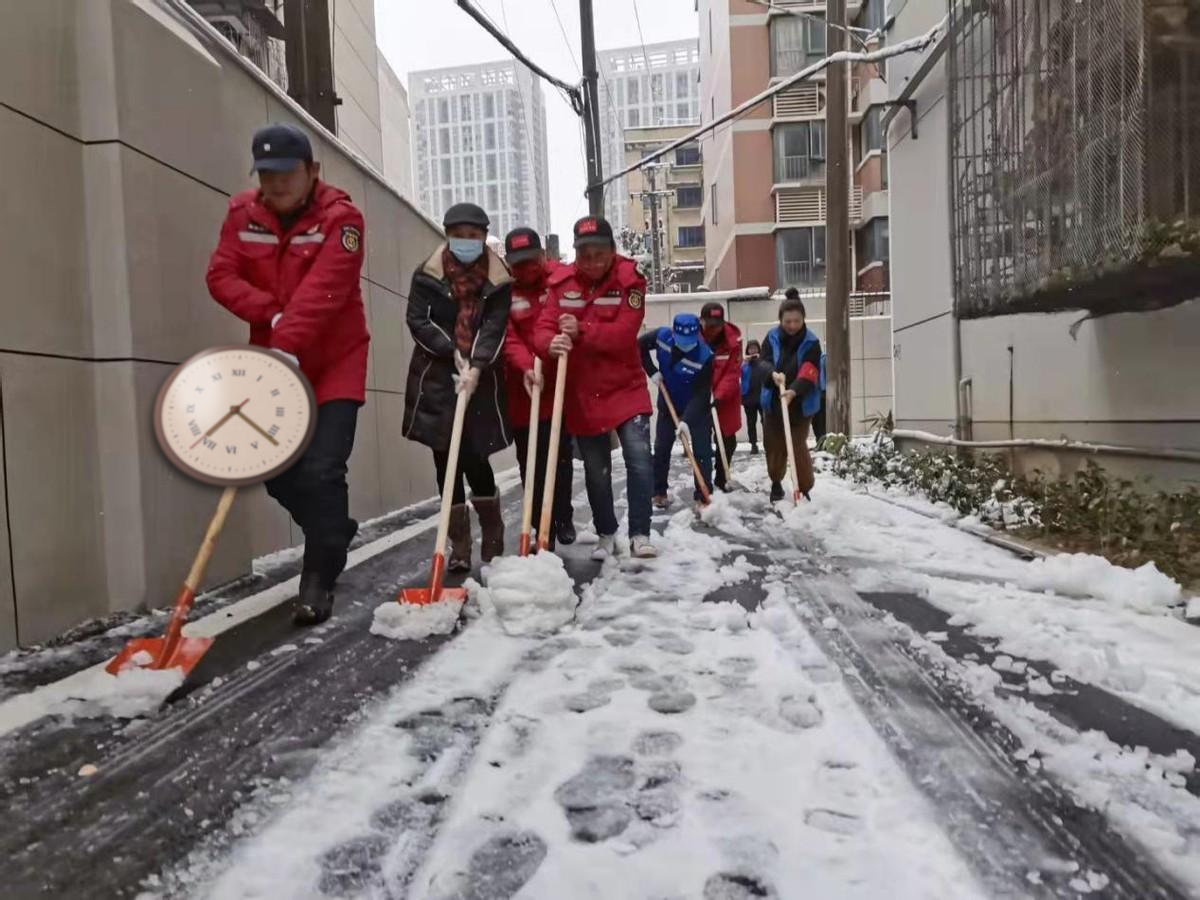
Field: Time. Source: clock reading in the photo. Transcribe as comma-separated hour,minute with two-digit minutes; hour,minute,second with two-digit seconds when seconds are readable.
7,21,37
